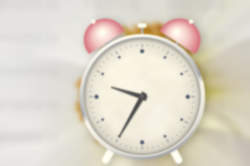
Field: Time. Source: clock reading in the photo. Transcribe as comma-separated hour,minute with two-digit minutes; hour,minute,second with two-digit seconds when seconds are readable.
9,35
